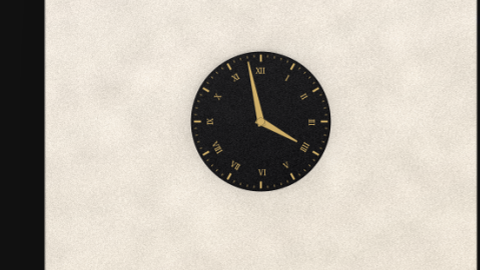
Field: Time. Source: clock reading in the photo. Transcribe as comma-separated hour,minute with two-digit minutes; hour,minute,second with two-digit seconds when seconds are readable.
3,58
